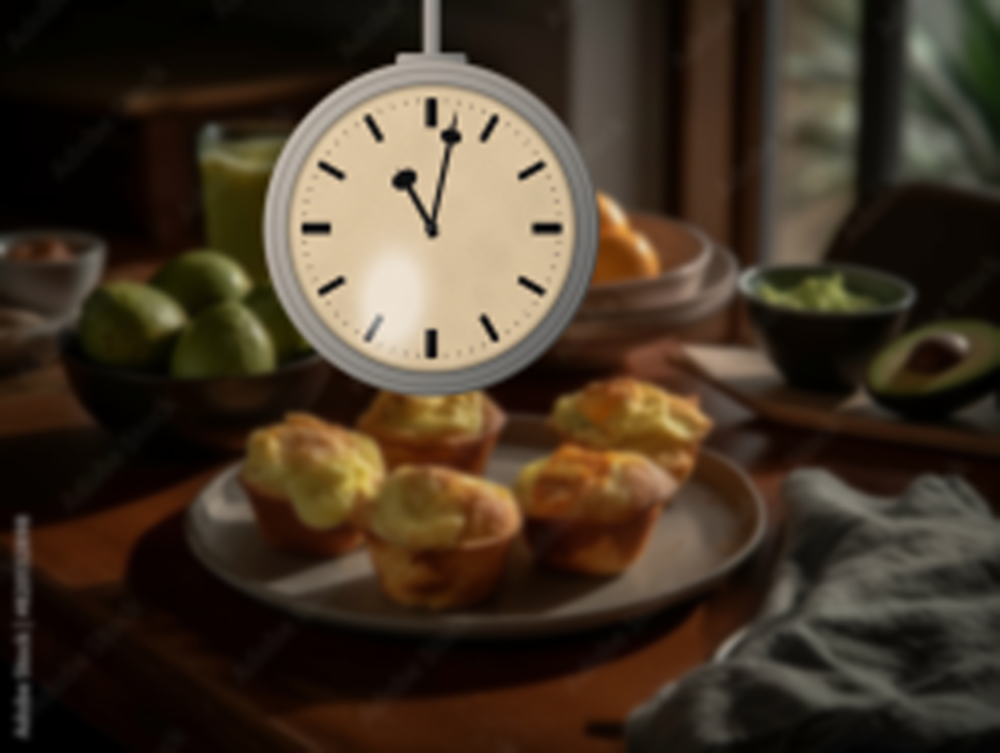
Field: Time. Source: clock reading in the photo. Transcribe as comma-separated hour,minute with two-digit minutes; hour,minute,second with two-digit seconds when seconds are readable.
11,02
